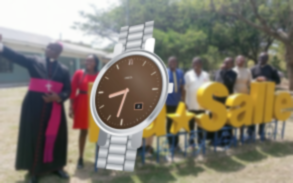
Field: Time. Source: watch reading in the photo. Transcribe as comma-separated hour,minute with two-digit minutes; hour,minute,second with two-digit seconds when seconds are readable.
8,32
